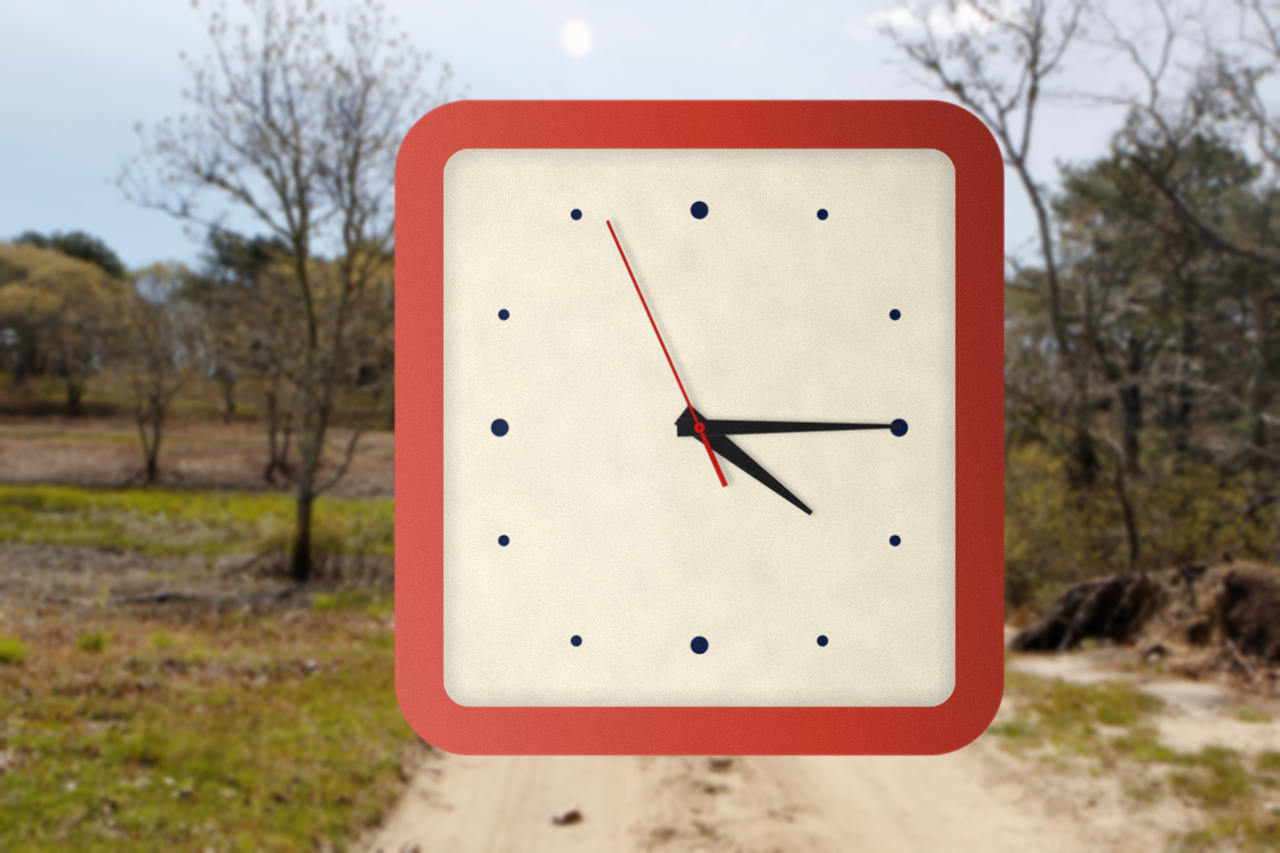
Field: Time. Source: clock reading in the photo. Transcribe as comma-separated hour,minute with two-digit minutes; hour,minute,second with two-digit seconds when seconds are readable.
4,14,56
